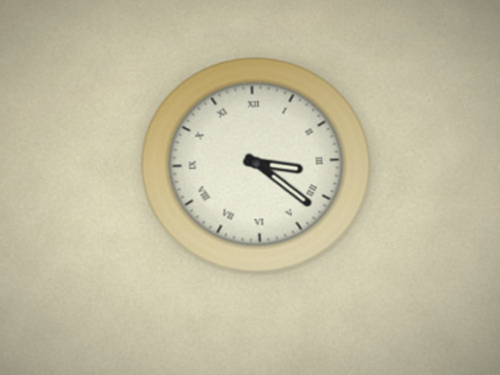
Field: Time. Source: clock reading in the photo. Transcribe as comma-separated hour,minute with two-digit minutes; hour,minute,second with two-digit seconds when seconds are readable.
3,22
